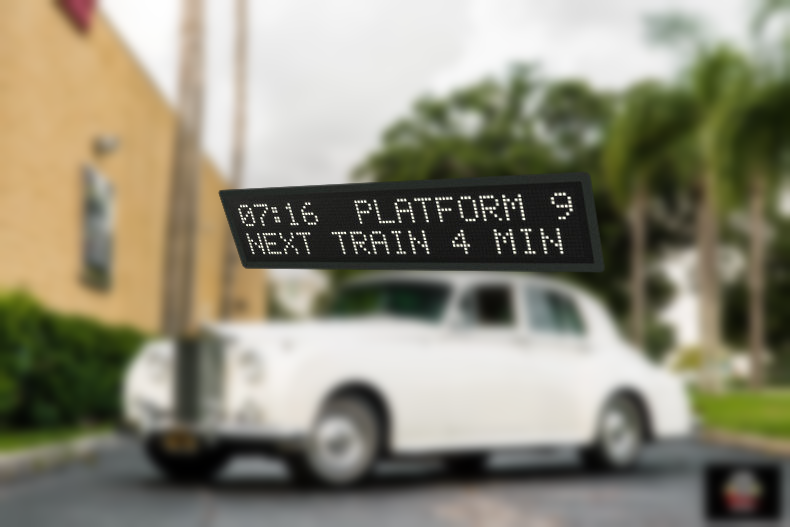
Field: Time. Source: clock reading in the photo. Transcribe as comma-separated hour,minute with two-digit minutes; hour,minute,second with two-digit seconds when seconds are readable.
7,16
